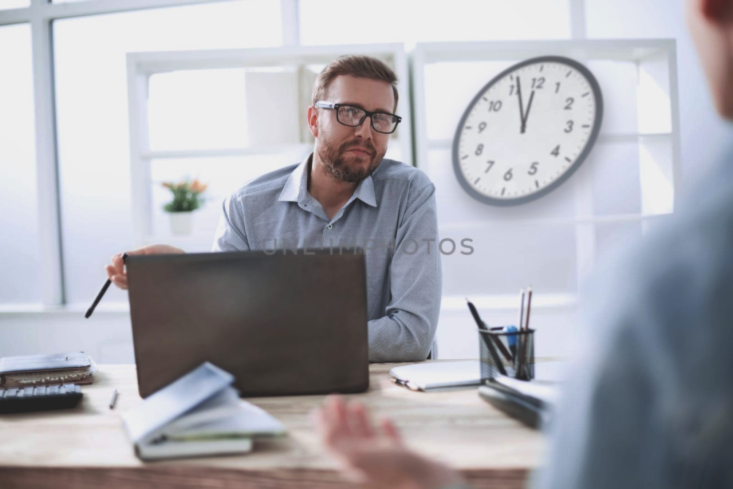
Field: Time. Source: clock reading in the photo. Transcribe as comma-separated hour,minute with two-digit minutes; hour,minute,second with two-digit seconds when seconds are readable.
11,56
